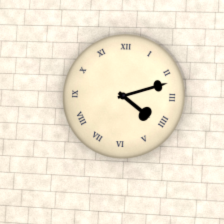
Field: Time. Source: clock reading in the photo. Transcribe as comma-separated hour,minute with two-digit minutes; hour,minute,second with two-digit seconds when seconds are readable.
4,12
